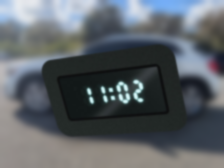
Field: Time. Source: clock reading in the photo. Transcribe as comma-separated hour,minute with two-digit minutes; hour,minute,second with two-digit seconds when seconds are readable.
11,02
